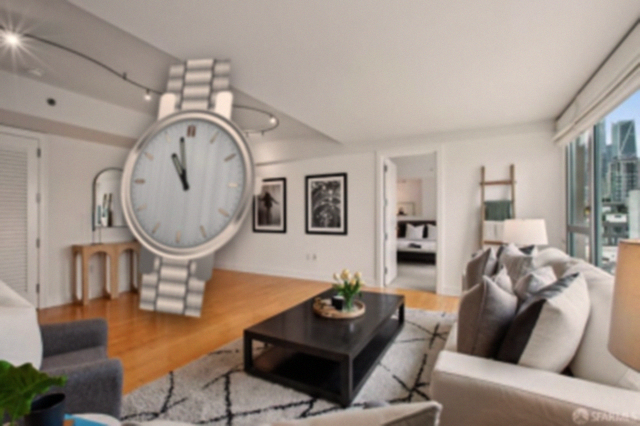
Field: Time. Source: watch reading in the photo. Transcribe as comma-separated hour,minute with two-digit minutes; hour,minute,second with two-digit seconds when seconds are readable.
10,58
